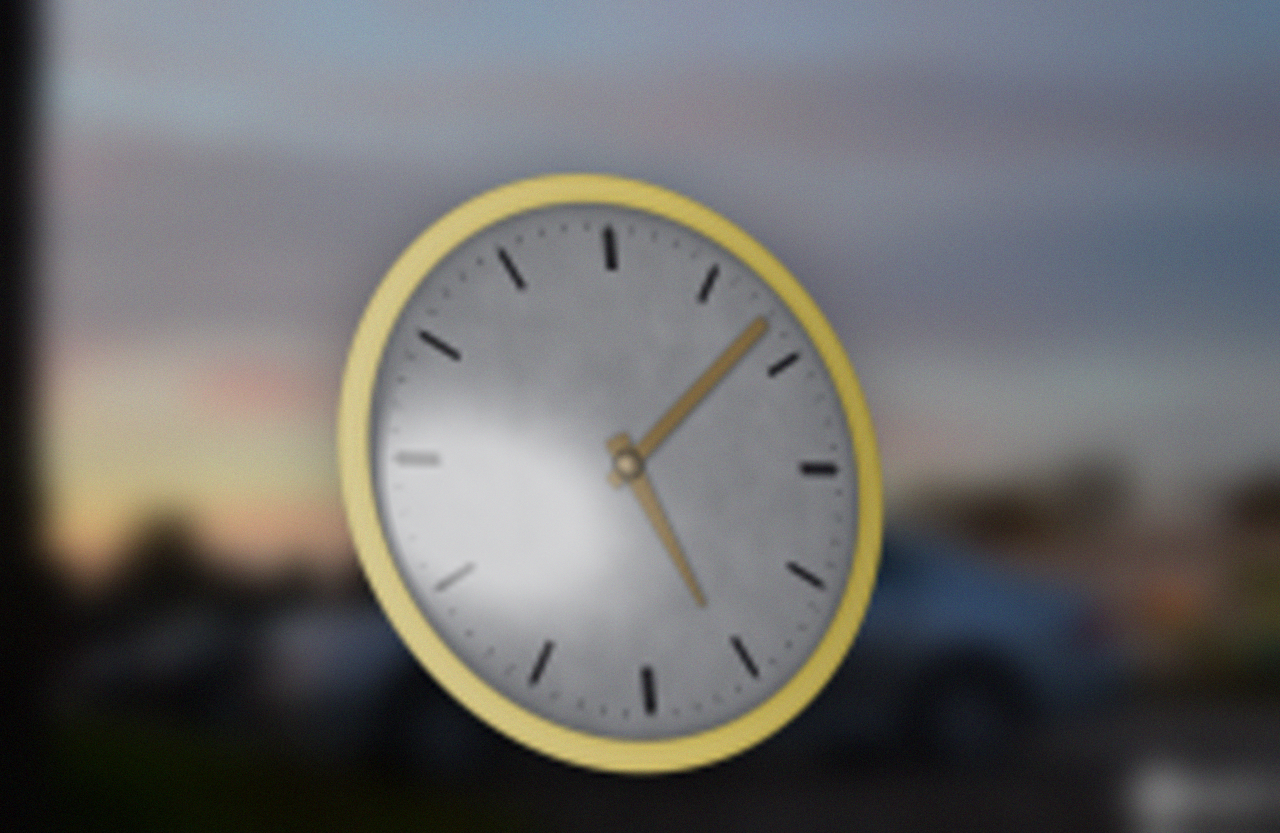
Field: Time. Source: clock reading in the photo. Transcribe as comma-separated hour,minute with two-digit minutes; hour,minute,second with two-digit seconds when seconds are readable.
5,08
